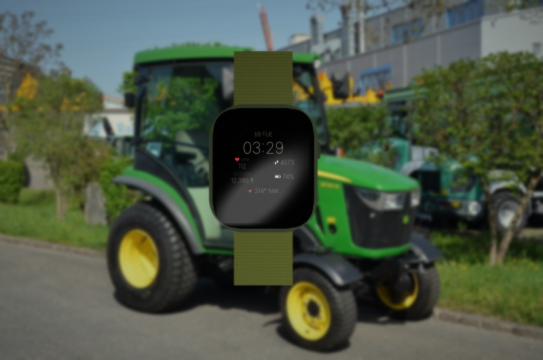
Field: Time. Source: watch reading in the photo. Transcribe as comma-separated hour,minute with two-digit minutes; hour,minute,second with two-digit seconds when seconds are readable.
3,29
